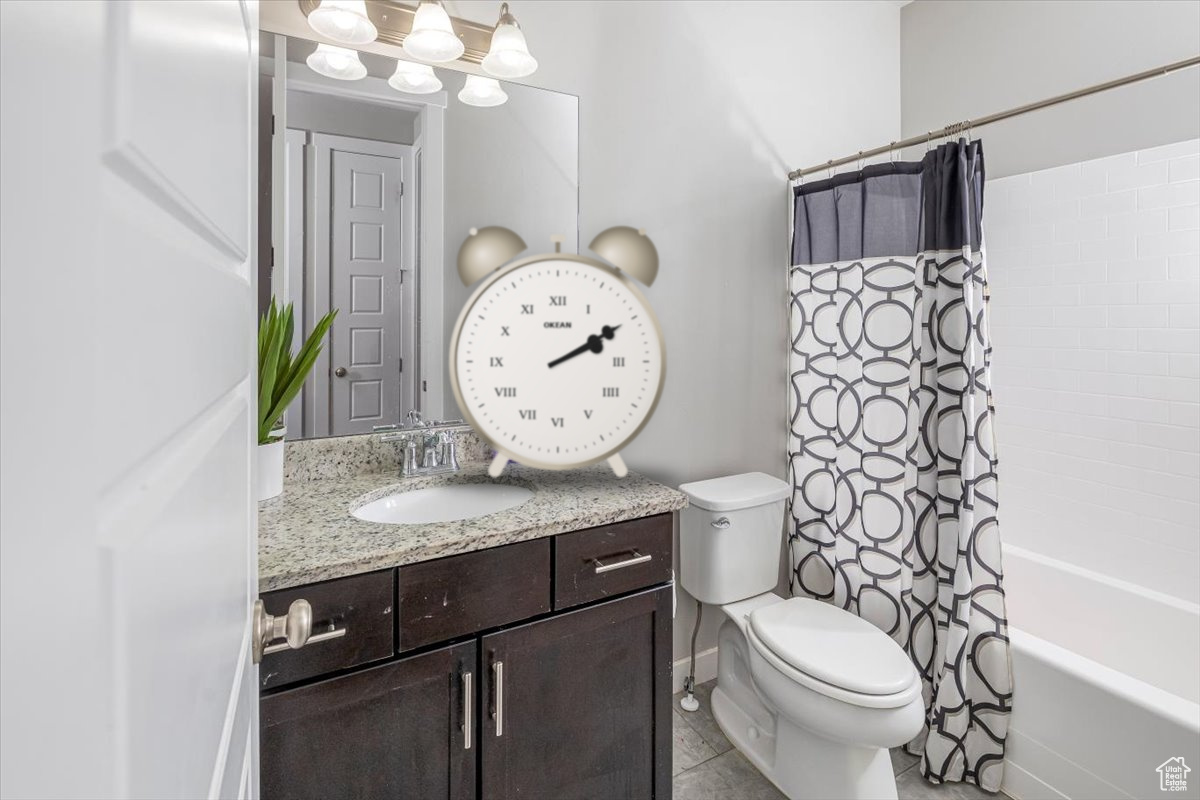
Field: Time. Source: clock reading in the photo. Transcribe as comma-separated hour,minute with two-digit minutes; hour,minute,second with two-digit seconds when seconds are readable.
2,10
